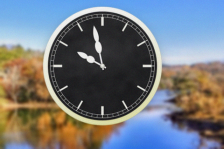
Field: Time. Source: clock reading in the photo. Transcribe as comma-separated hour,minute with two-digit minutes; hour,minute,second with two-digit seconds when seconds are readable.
9,58
